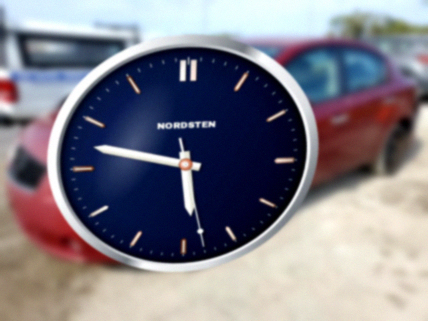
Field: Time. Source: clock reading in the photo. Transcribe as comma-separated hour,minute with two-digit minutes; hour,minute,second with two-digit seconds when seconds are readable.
5,47,28
